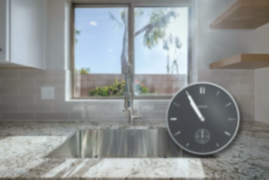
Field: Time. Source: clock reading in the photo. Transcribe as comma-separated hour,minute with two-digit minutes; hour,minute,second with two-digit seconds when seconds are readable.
10,55
